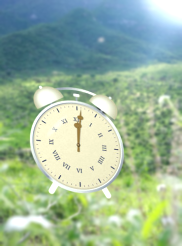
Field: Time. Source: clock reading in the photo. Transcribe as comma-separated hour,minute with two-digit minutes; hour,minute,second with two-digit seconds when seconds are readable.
12,01
